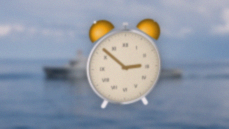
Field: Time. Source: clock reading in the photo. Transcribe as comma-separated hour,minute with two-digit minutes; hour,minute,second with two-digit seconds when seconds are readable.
2,52
